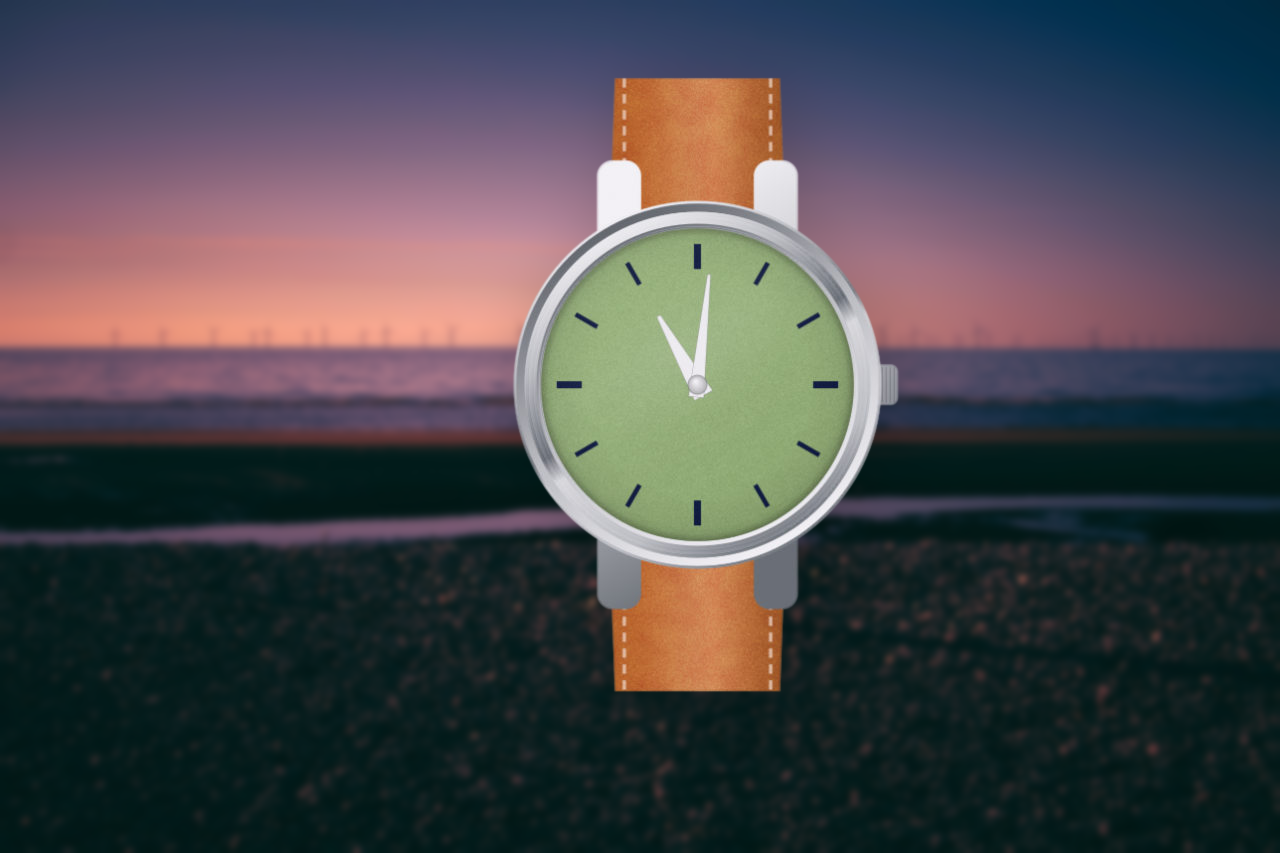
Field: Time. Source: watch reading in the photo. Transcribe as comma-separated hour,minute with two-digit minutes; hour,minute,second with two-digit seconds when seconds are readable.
11,01
